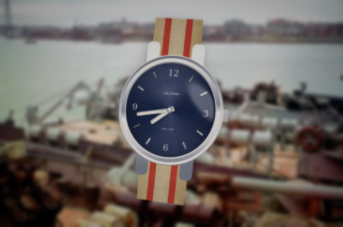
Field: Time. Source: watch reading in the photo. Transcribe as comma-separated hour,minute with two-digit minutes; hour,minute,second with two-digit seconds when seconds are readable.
7,43
